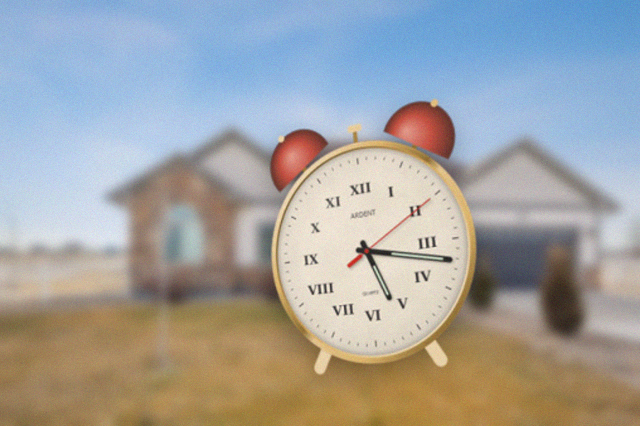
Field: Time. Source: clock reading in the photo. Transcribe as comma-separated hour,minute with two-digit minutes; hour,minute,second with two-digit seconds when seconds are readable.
5,17,10
